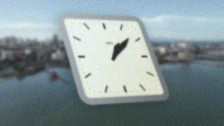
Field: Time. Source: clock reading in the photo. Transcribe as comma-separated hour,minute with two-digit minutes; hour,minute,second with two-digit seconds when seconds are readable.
1,08
